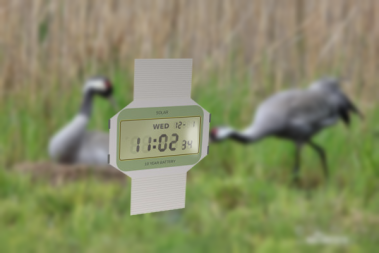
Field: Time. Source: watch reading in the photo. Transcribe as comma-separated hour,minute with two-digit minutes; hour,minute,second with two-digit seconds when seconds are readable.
11,02,34
